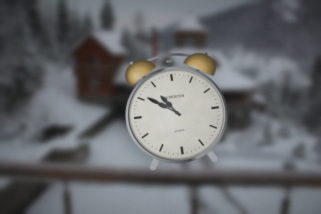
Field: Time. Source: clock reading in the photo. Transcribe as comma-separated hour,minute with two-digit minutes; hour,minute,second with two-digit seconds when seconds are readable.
10,51
